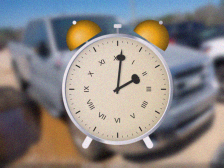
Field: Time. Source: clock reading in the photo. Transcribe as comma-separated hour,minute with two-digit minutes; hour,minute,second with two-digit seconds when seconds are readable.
2,01
